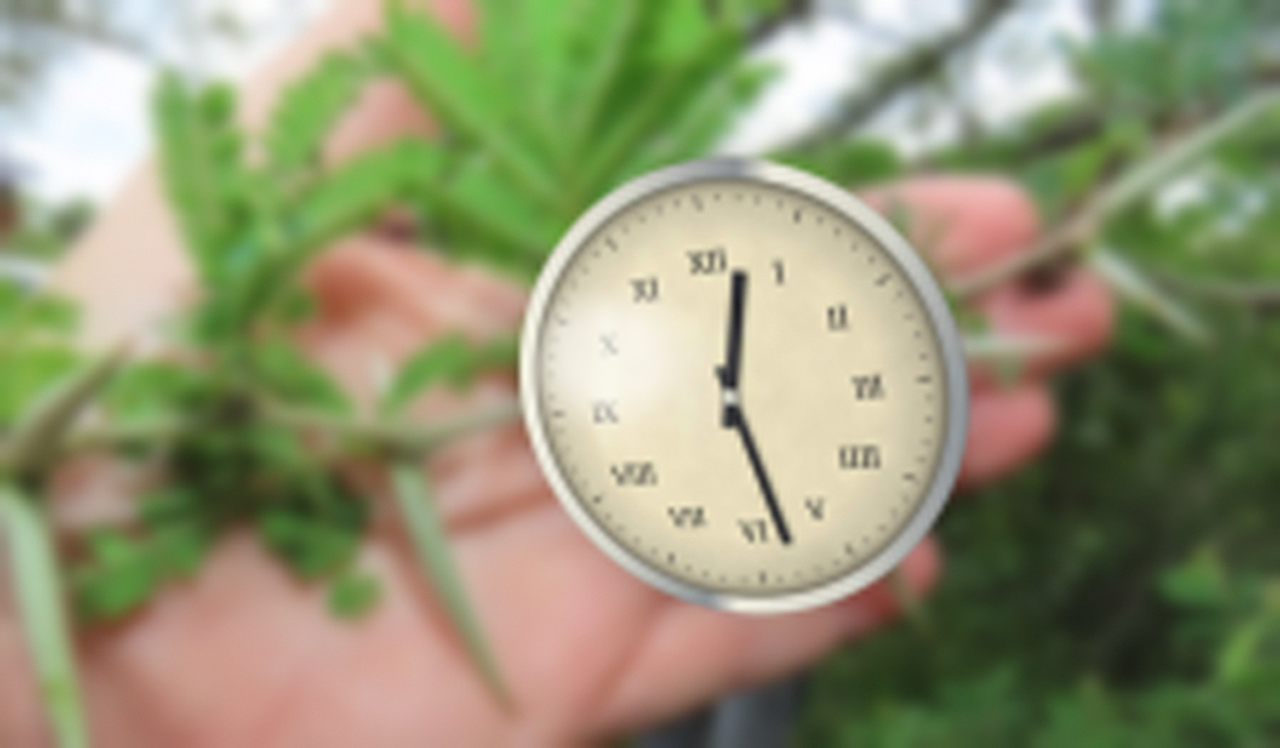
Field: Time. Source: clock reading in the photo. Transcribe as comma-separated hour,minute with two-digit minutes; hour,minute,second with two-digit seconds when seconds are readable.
12,28
